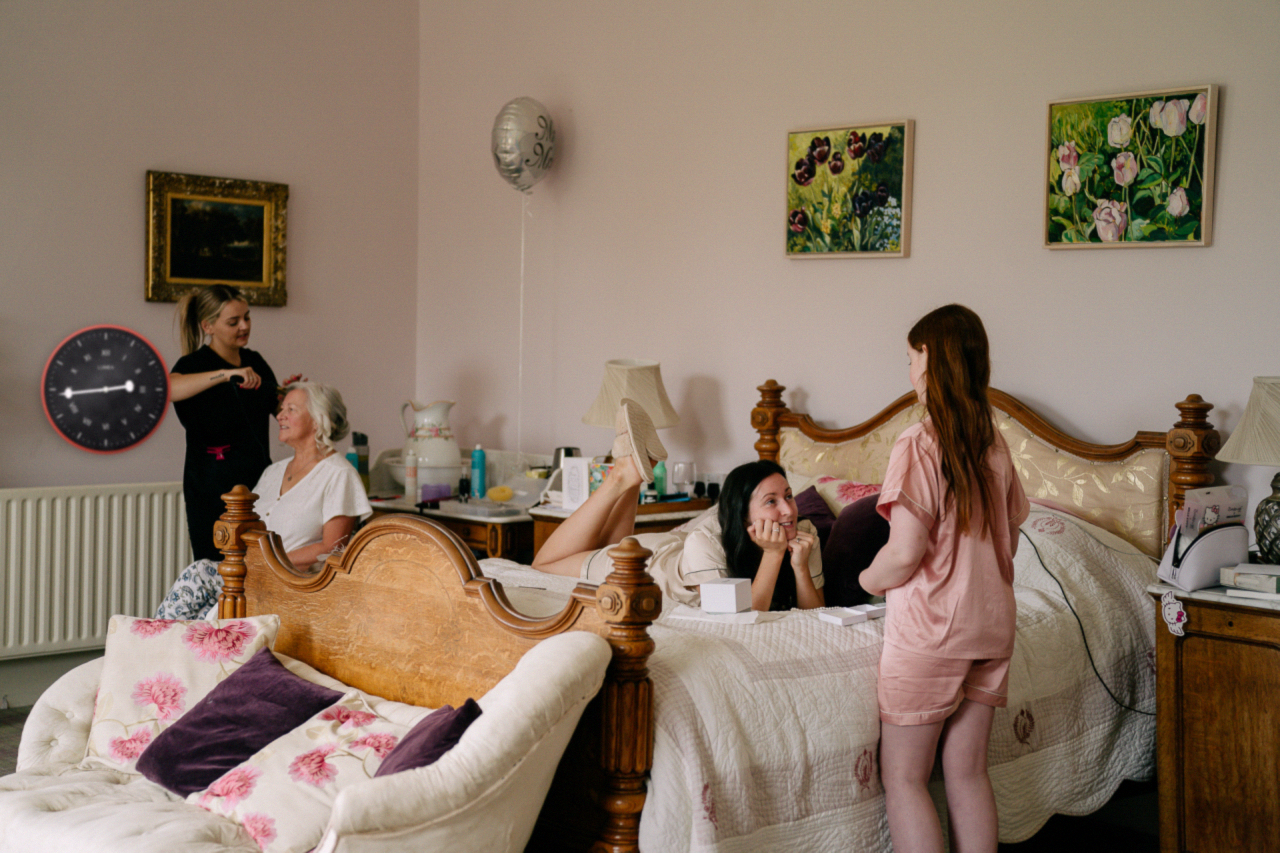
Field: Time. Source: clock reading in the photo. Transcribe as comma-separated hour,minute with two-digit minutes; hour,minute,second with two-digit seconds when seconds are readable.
2,44
